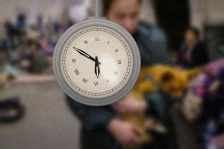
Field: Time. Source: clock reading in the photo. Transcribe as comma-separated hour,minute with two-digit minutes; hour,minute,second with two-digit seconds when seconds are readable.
5,50
